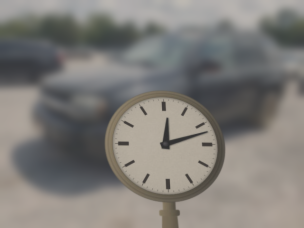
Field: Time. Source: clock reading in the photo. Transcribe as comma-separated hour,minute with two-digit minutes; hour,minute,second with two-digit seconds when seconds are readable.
12,12
